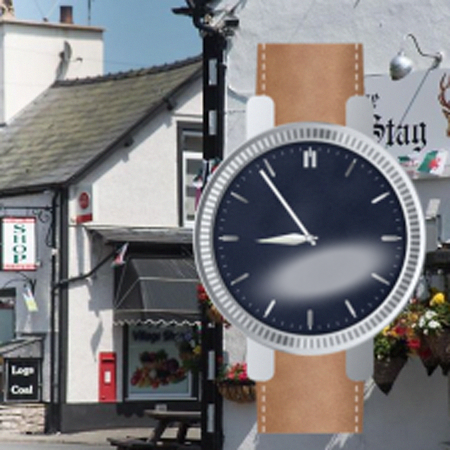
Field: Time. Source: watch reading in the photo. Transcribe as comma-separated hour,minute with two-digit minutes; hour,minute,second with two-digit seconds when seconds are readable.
8,54
